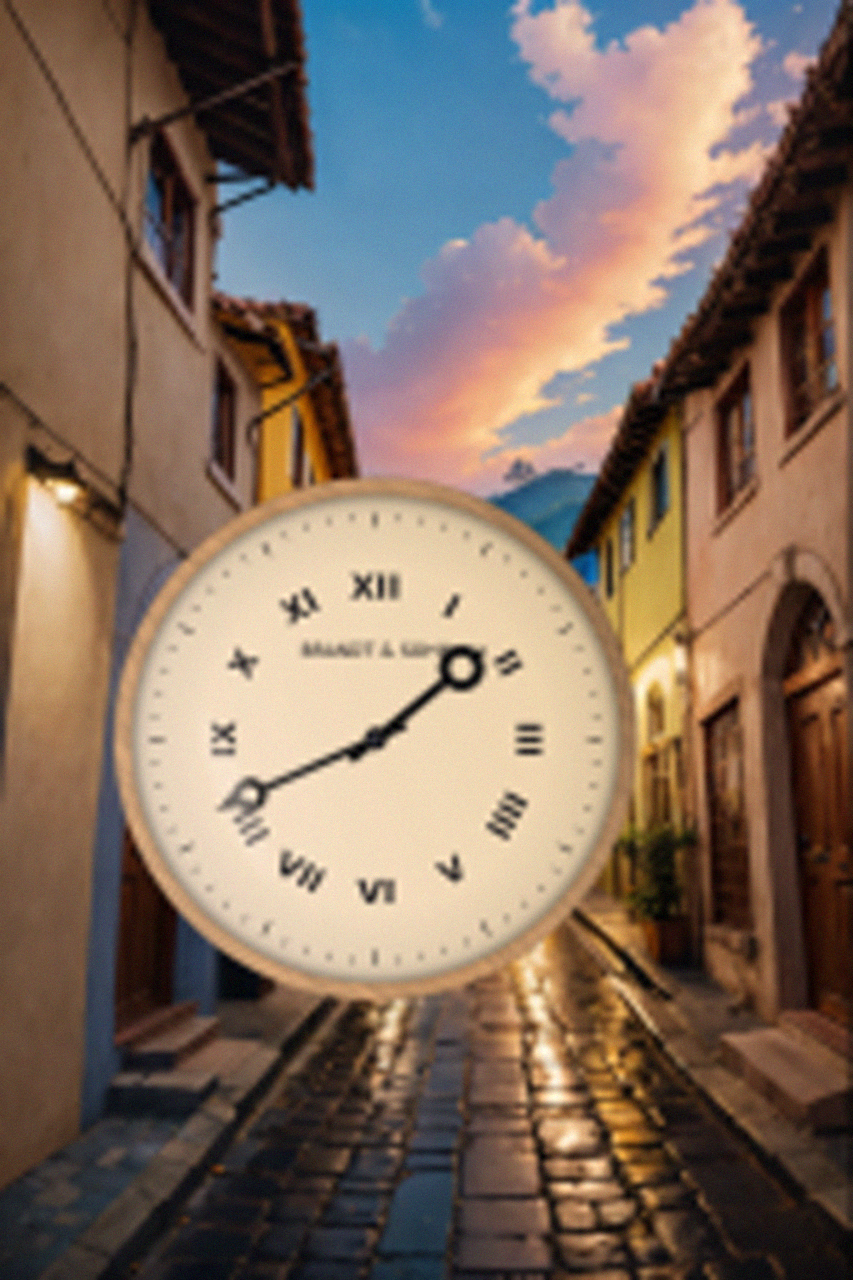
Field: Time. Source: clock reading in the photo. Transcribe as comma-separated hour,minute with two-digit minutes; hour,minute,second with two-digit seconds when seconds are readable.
1,41
